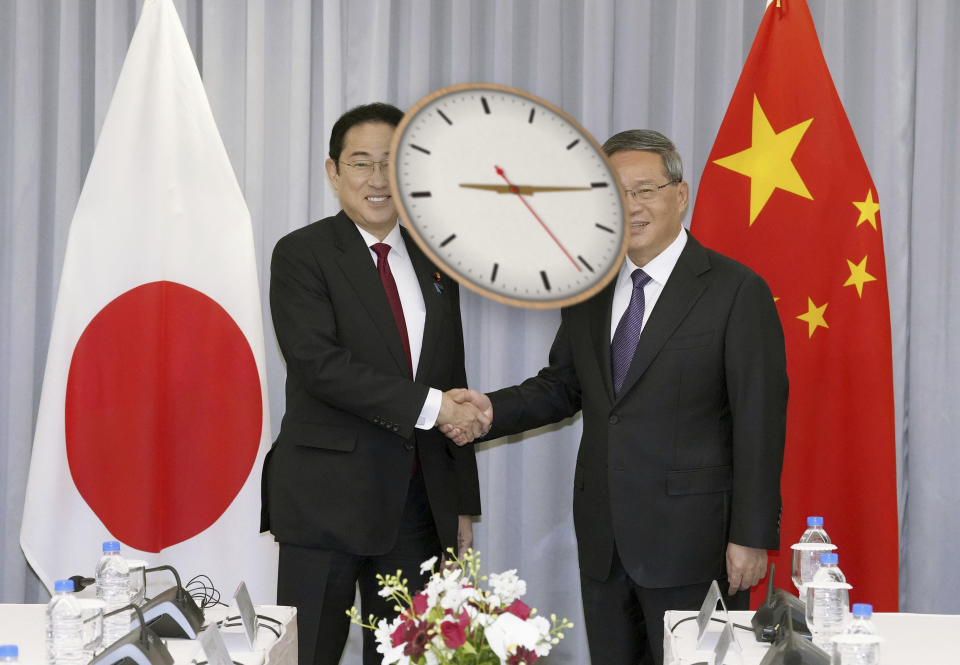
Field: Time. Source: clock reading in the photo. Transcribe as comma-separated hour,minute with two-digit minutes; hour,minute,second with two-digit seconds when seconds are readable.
9,15,26
